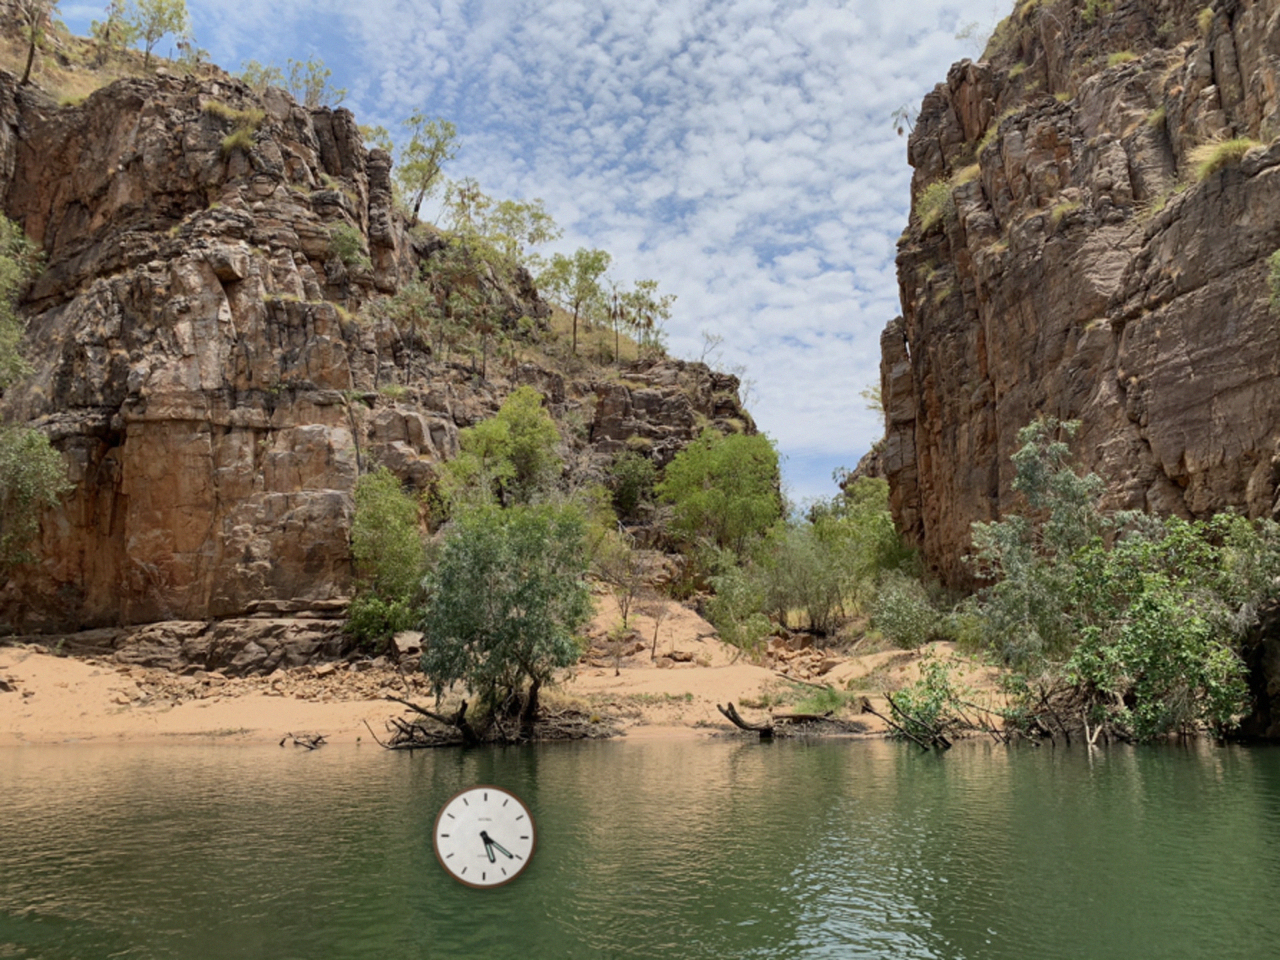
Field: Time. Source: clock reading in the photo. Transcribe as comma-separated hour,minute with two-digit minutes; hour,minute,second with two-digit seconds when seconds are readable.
5,21
